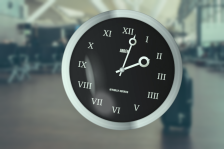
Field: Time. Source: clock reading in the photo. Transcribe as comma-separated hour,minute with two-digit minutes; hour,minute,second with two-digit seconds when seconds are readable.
2,02
